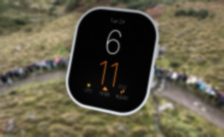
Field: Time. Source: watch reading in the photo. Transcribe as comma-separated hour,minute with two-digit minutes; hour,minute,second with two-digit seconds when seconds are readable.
6,11
